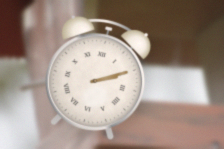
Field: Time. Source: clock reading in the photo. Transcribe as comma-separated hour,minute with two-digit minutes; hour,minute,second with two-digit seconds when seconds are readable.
2,10
